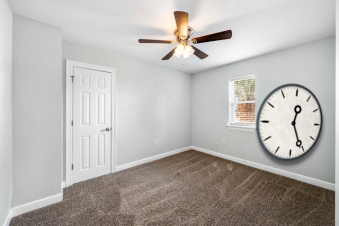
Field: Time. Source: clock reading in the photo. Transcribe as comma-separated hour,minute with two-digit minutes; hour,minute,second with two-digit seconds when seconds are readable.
12,26
